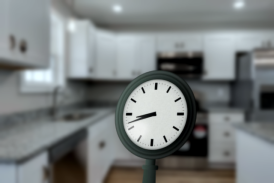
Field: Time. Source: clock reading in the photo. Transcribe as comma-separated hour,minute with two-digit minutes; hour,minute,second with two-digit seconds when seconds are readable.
8,42
